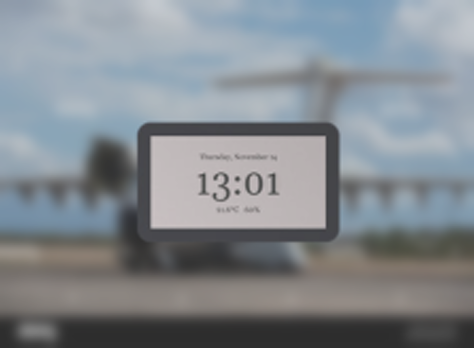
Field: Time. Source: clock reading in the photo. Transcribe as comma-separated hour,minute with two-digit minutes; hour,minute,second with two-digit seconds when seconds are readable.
13,01
